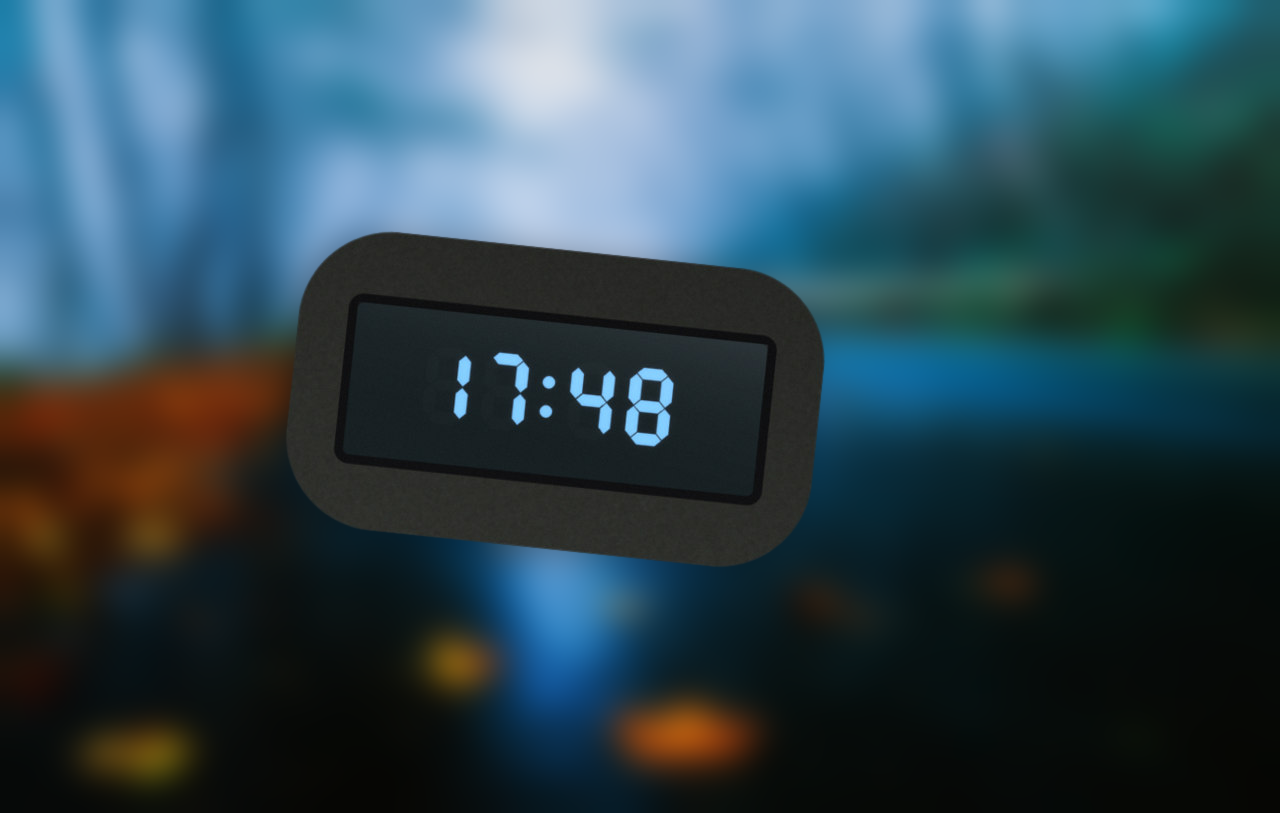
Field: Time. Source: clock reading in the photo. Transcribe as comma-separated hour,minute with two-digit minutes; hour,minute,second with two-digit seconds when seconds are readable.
17,48
